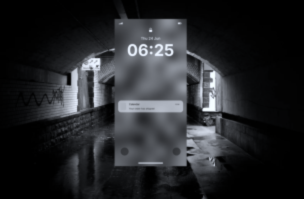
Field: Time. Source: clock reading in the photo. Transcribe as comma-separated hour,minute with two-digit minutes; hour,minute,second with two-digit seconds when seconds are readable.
6,25
